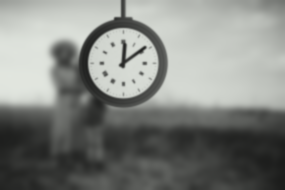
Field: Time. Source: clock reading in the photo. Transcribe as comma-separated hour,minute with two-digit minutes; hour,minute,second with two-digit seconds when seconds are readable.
12,09
